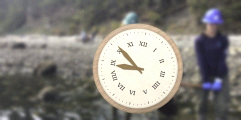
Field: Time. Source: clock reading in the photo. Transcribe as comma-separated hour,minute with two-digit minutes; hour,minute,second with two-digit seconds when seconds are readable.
8,51
